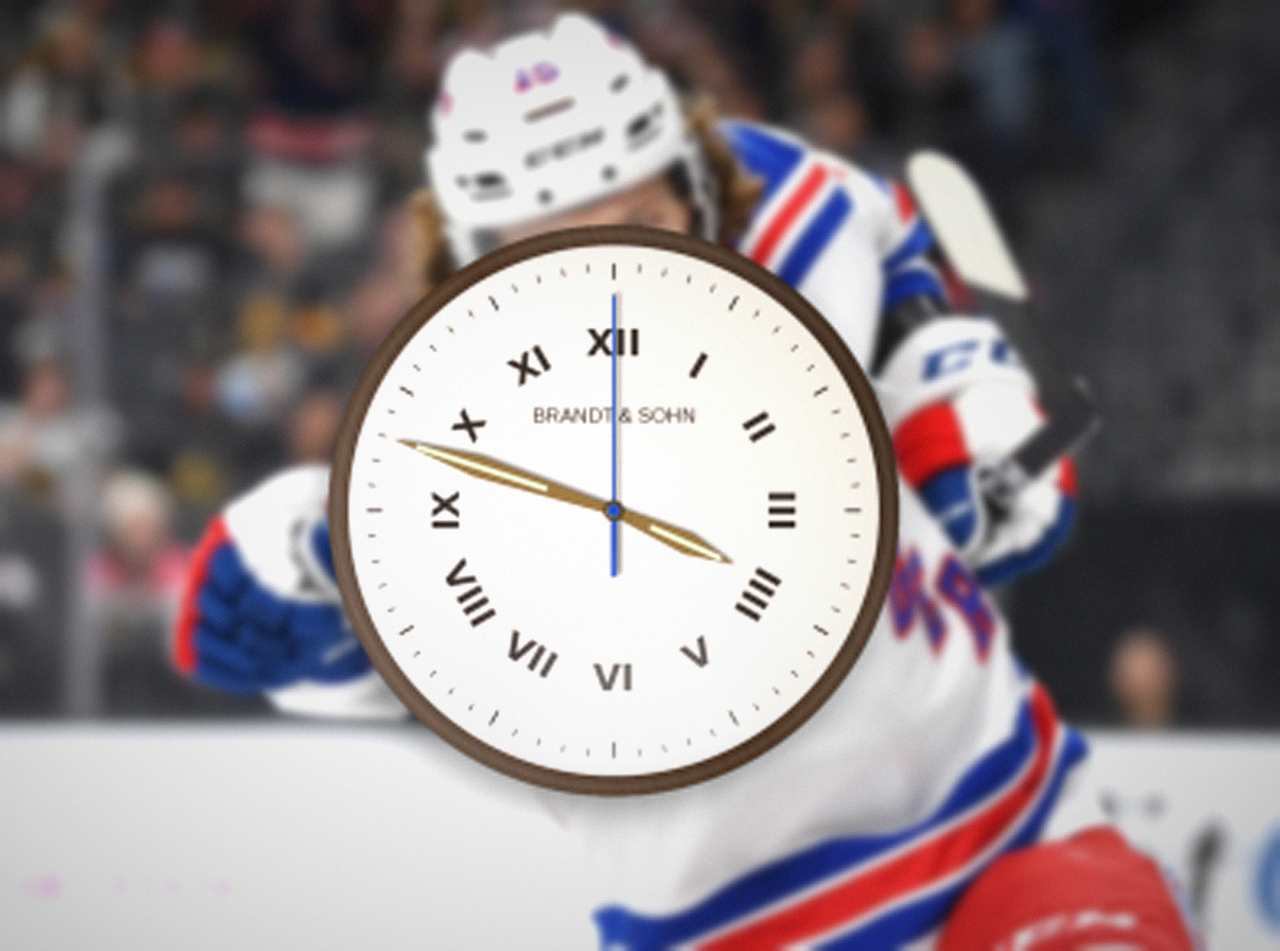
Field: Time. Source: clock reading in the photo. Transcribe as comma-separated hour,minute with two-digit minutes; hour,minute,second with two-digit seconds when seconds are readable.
3,48,00
